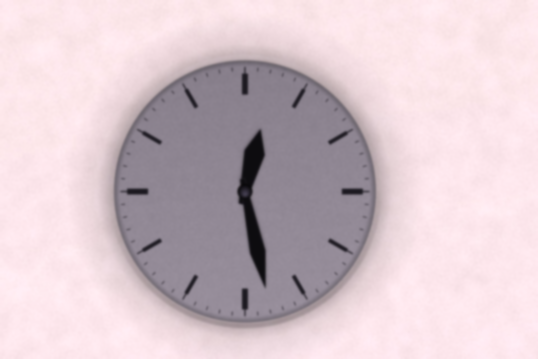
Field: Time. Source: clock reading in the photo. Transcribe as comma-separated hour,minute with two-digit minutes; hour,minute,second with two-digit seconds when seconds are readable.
12,28
